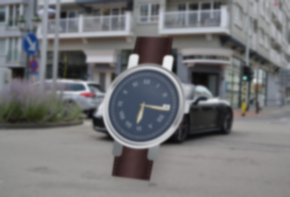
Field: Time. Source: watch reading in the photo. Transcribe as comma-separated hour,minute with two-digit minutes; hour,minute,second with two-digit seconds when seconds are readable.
6,16
